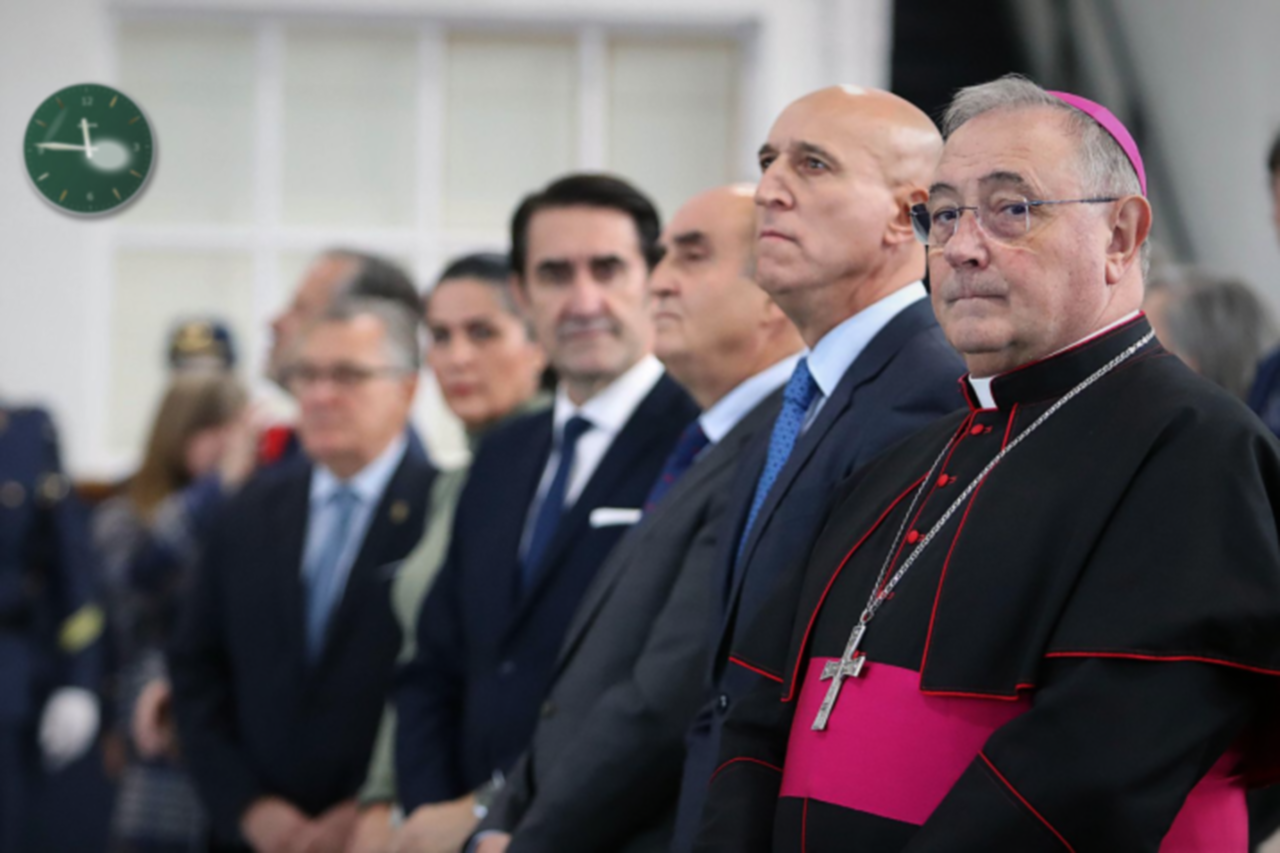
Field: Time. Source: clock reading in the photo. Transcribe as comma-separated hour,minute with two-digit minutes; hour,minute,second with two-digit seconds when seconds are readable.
11,46
